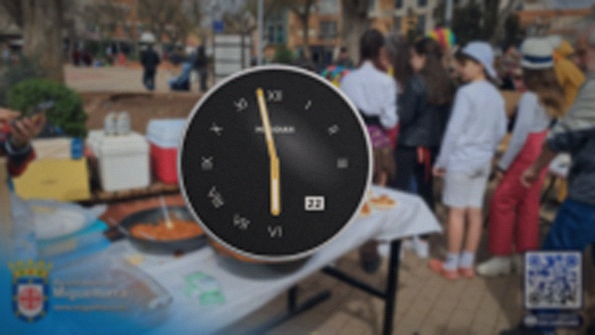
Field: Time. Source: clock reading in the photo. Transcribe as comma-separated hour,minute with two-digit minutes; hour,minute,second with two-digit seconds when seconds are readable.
5,58
